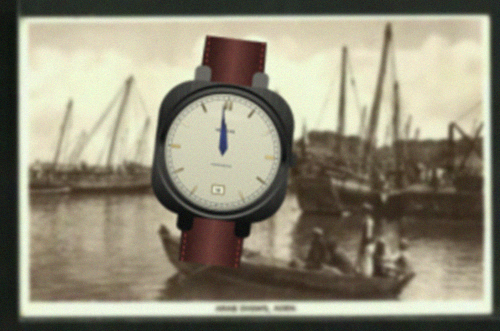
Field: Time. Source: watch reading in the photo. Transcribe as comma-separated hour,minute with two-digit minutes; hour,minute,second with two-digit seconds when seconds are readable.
11,59
